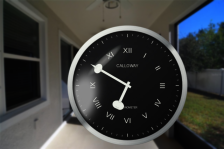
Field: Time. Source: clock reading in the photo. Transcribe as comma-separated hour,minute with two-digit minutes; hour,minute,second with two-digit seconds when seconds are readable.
6,50
